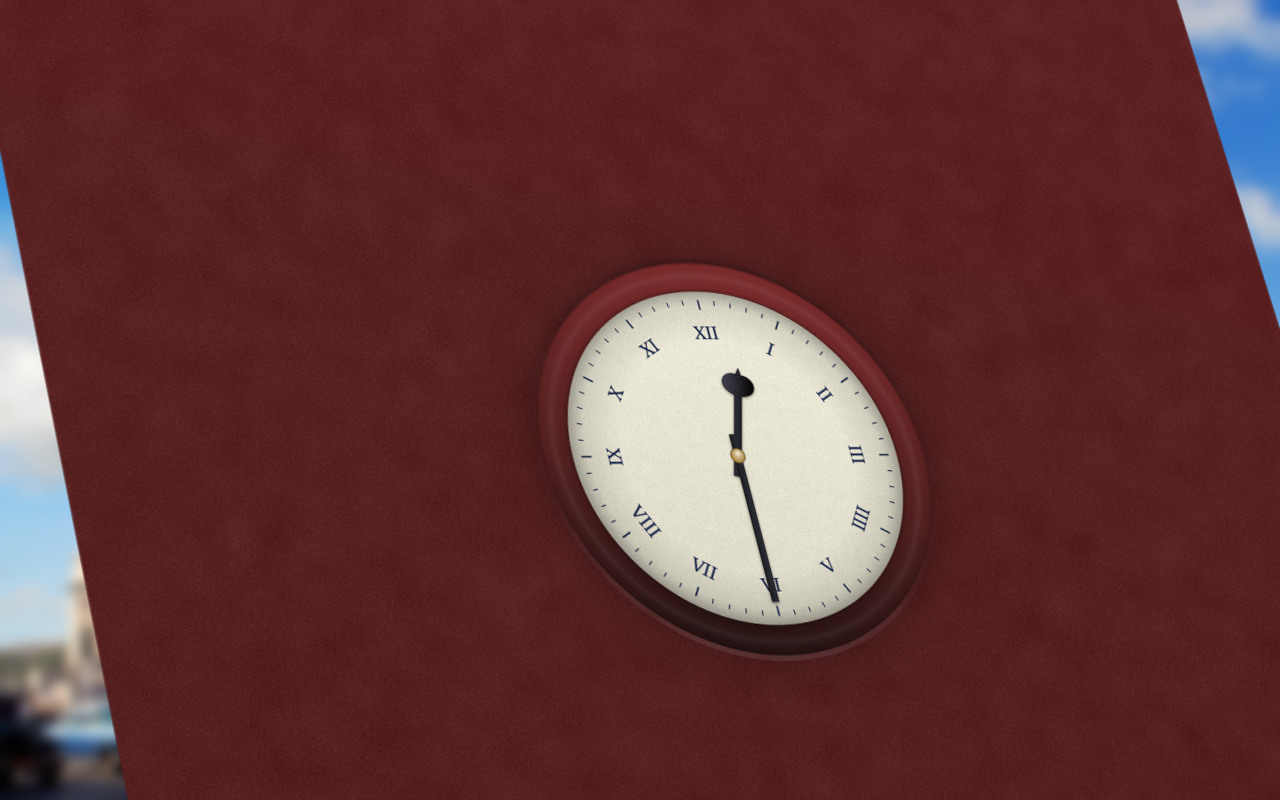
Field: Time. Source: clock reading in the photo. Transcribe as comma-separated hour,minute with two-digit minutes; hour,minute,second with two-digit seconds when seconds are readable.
12,30
